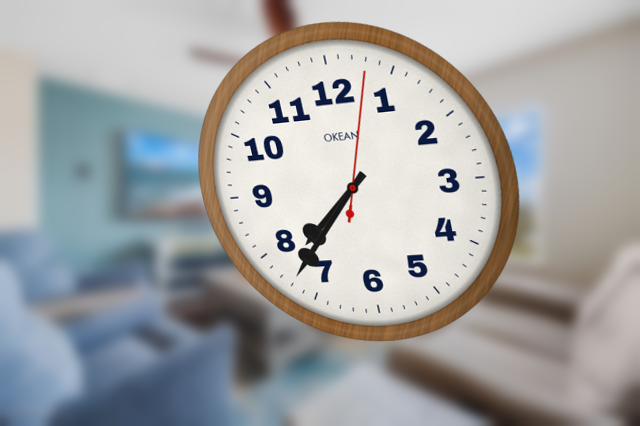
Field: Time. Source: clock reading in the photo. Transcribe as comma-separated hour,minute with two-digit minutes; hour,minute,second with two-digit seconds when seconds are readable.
7,37,03
